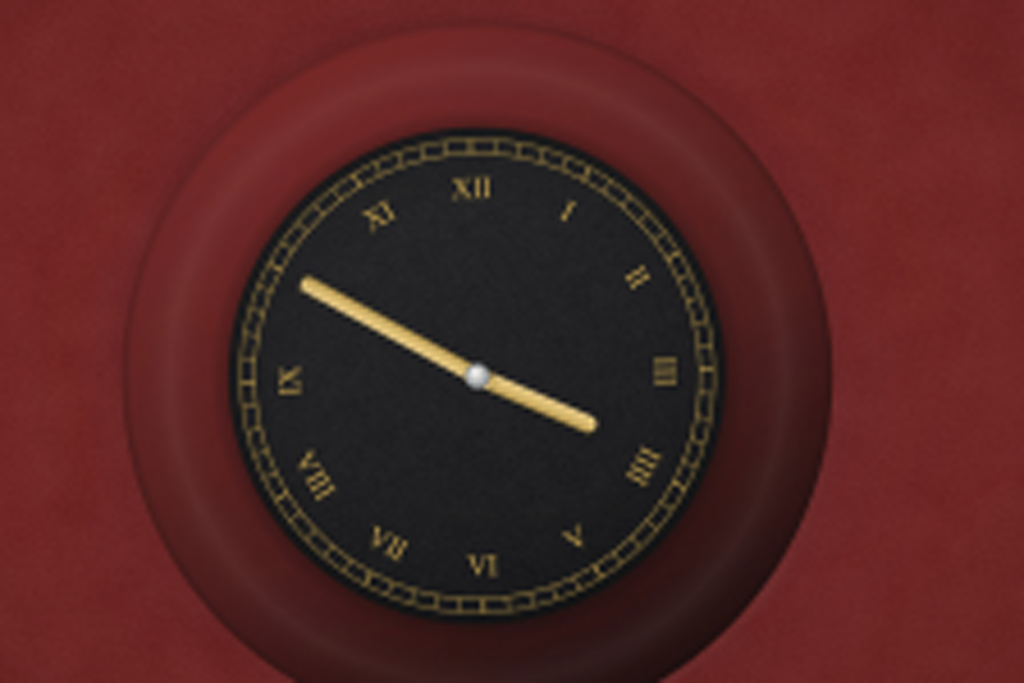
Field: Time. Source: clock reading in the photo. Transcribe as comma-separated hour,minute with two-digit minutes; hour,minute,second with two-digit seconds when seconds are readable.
3,50
